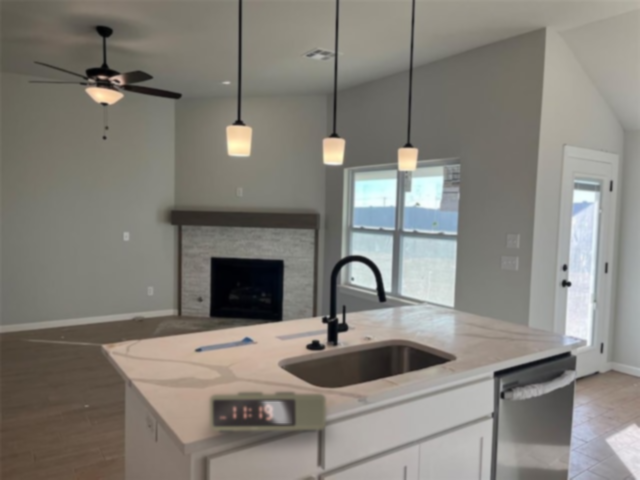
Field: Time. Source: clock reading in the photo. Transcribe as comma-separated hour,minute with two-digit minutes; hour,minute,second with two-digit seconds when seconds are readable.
11,19
